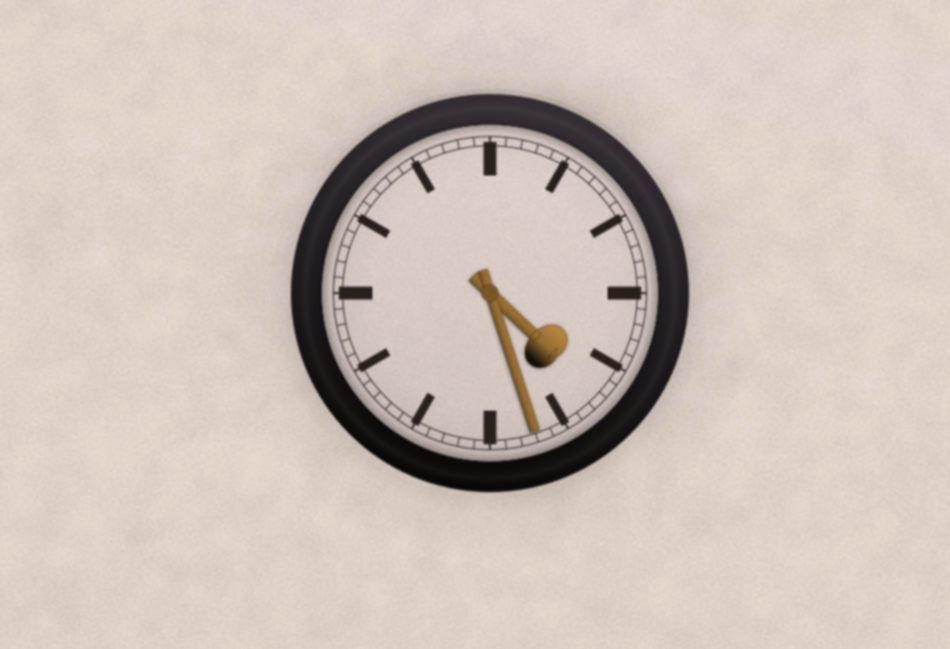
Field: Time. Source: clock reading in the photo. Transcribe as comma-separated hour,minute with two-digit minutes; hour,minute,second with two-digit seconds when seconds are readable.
4,27
